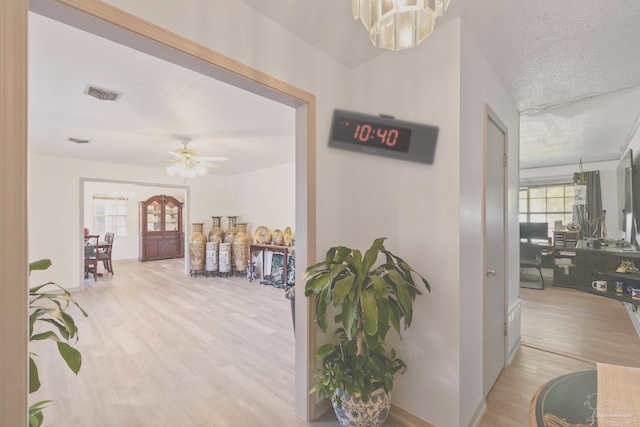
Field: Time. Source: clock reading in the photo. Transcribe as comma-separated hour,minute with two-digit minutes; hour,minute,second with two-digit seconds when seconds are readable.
10,40
